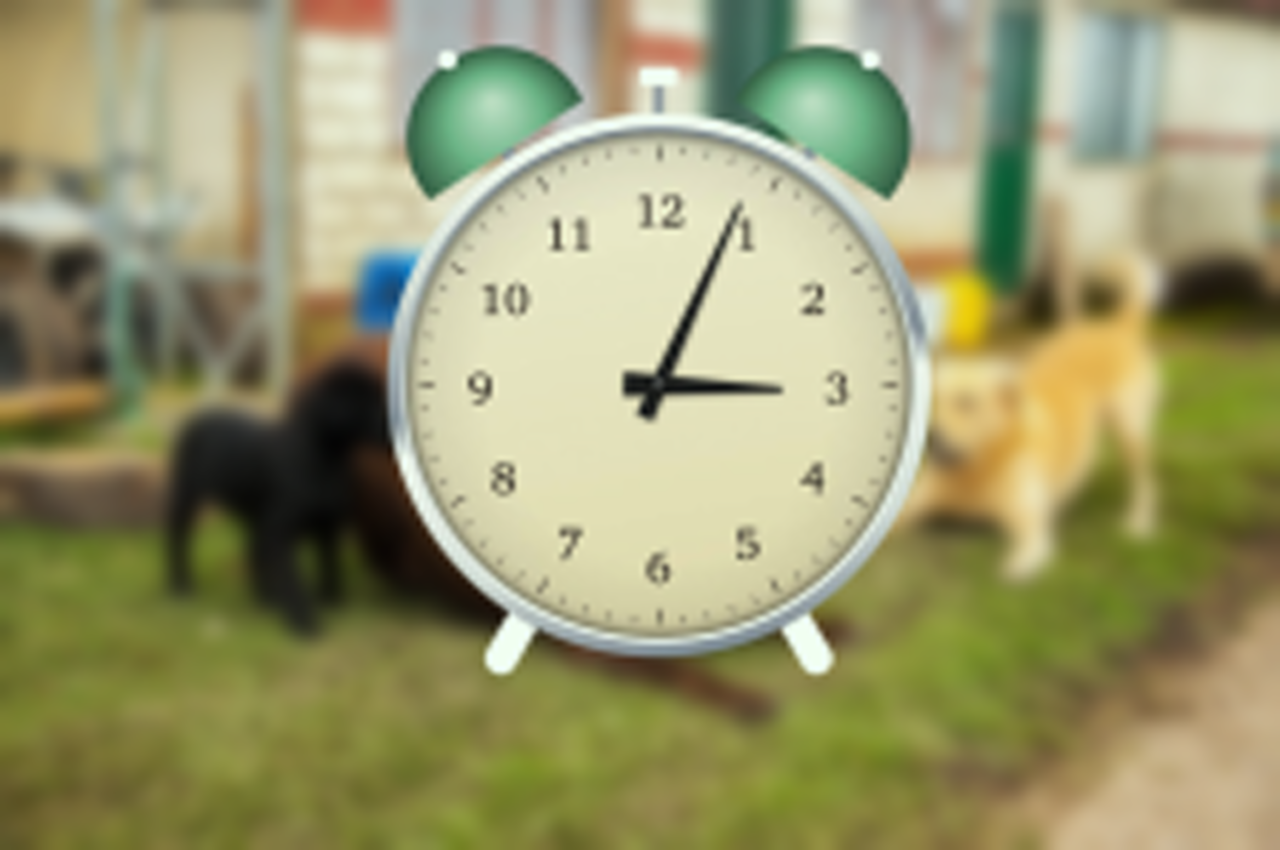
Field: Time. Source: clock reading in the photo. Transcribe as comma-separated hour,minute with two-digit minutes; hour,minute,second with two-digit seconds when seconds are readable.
3,04
